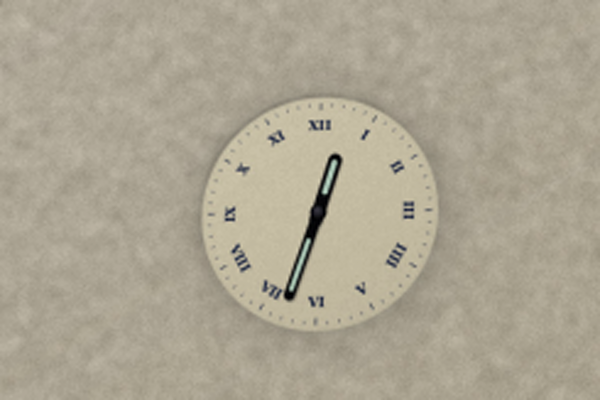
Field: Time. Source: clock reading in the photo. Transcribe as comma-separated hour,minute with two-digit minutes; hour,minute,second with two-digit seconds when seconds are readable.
12,33
